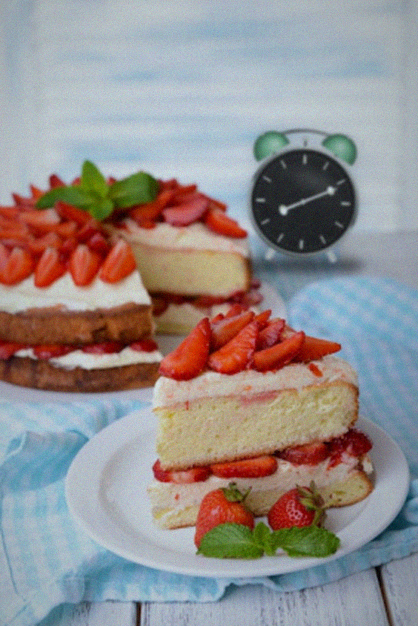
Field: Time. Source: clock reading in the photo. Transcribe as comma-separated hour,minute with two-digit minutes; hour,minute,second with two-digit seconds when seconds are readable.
8,11
